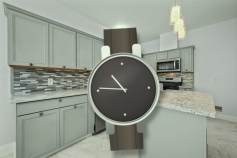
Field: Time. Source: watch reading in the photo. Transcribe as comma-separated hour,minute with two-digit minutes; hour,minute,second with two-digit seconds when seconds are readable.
10,46
